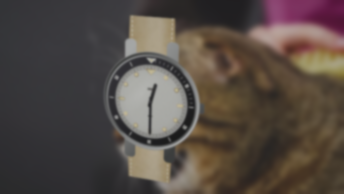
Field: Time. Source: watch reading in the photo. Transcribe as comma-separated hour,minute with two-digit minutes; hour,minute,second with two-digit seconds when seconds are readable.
12,30
